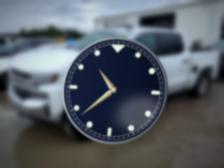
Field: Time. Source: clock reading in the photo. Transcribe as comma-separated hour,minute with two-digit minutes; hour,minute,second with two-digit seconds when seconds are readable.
10,38
